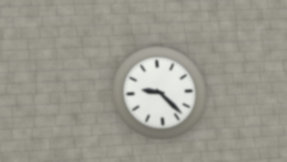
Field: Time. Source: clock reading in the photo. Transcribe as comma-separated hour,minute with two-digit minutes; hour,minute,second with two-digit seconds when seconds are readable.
9,23
